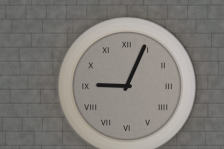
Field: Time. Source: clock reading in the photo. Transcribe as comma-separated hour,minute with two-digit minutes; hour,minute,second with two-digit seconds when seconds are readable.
9,04
